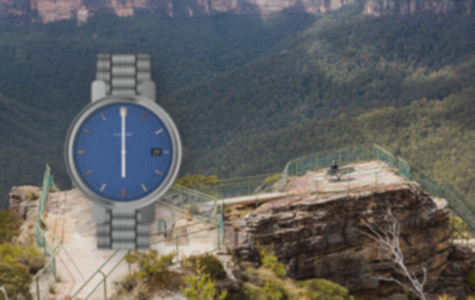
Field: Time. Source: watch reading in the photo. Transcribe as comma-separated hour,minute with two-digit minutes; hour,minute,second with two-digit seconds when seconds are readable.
6,00
